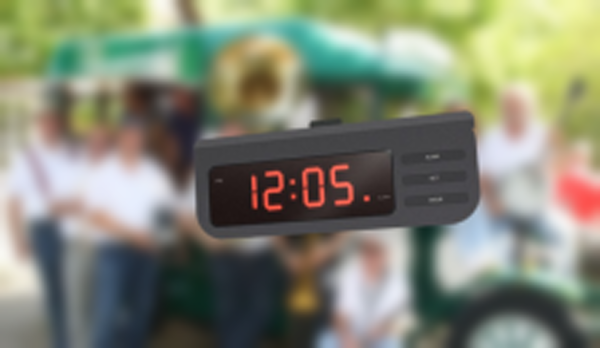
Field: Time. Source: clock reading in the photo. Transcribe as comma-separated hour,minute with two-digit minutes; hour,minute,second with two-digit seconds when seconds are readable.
12,05
